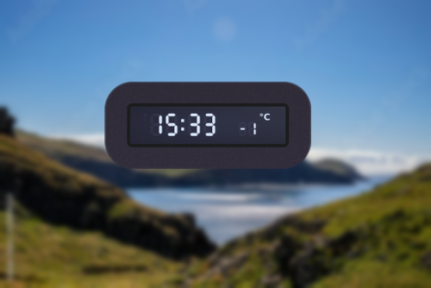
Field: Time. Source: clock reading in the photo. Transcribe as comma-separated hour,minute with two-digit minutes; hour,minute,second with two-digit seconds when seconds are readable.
15,33
